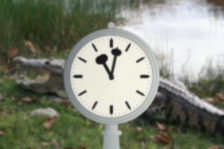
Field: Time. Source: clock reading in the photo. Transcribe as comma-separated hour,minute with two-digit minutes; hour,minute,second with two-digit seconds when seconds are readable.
11,02
